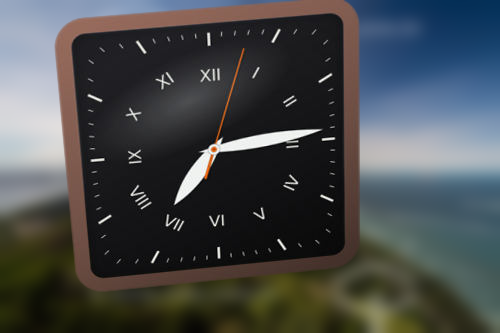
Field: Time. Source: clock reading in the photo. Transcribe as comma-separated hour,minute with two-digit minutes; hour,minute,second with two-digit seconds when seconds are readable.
7,14,03
